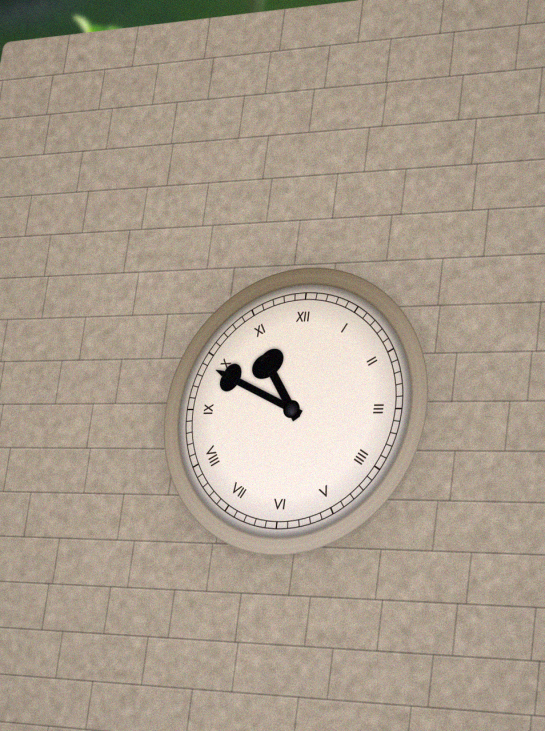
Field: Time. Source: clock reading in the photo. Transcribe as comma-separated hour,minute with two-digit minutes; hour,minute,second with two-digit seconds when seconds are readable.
10,49
